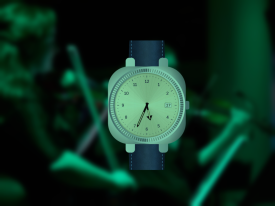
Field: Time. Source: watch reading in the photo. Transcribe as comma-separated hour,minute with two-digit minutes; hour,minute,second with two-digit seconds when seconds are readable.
5,34
